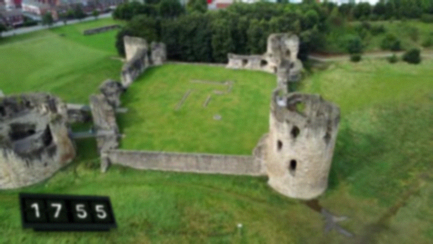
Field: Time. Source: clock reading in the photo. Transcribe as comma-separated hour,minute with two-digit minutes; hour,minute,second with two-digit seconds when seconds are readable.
17,55
